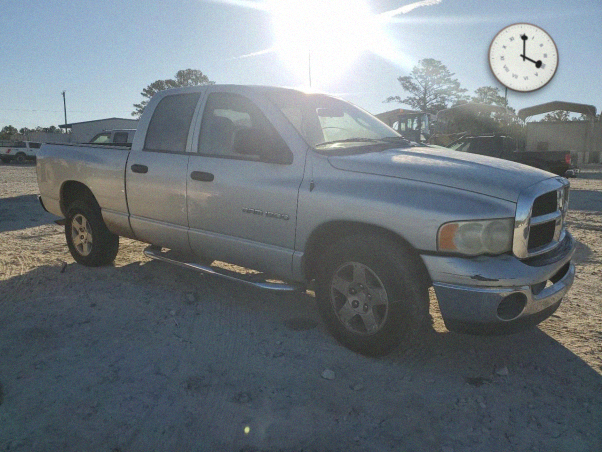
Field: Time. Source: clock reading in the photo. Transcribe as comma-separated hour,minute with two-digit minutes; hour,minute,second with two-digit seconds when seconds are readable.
4,01
